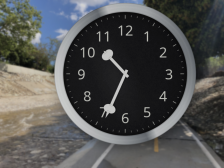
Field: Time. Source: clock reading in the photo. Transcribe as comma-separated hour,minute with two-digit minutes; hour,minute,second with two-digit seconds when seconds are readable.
10,34
